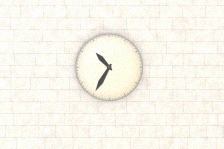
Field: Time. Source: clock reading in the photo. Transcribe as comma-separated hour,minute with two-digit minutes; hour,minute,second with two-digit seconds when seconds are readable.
10,35
